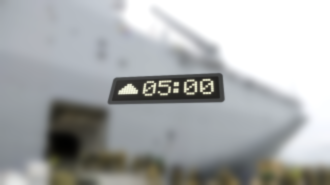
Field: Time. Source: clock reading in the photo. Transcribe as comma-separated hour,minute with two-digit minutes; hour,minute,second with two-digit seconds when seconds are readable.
5,00
